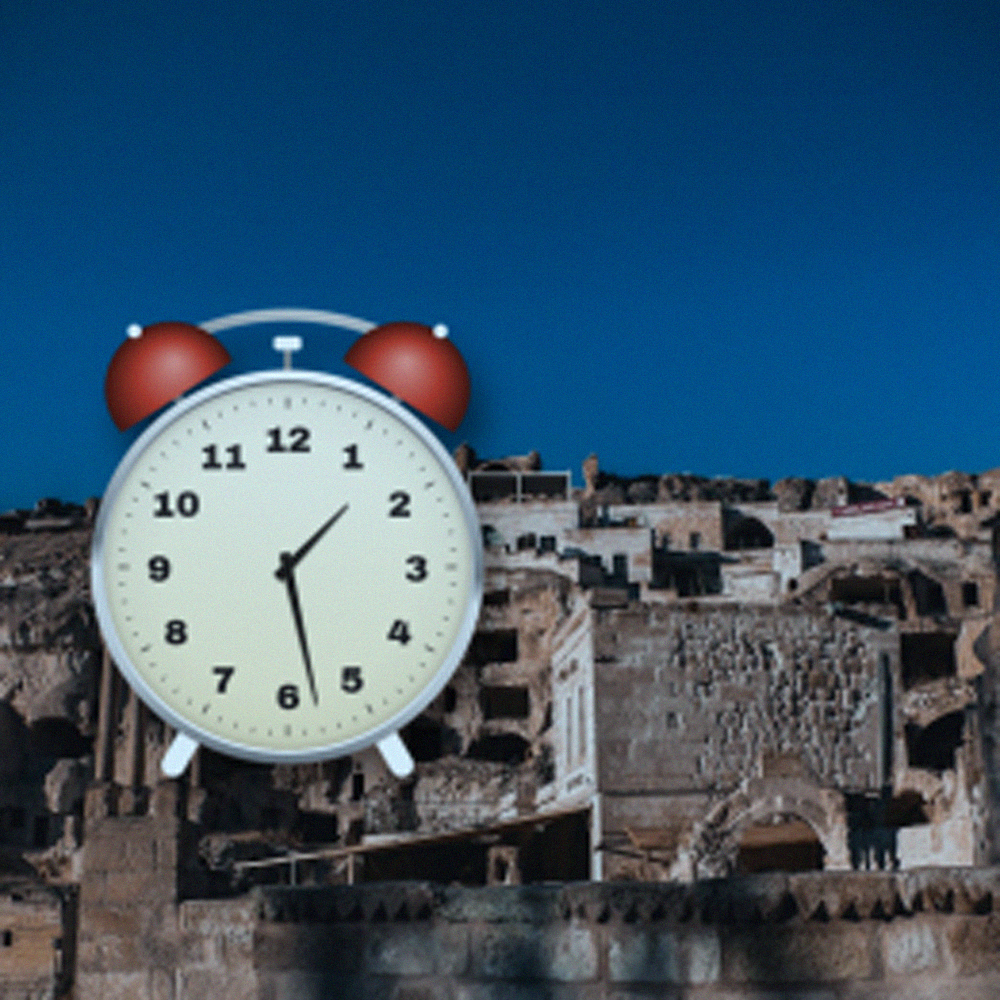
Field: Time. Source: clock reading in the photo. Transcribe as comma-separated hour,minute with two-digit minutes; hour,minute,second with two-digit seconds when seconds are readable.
1,28
